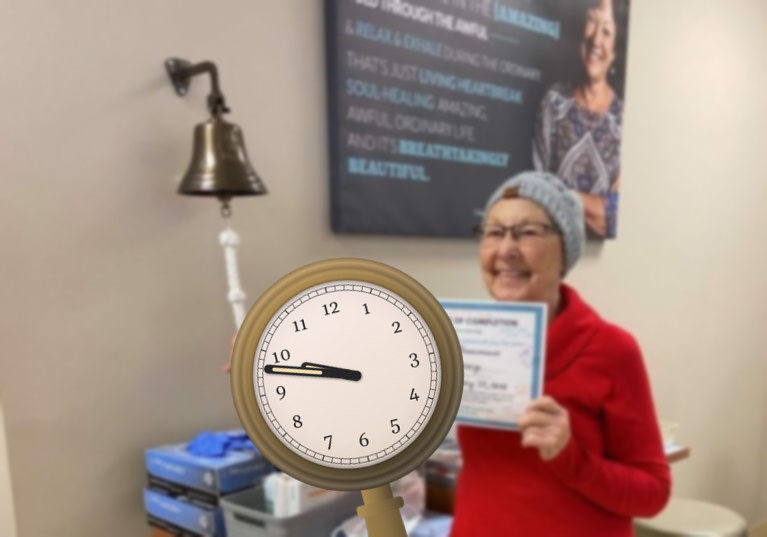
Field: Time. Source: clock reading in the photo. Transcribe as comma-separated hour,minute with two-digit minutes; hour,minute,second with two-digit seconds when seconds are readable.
9,48
